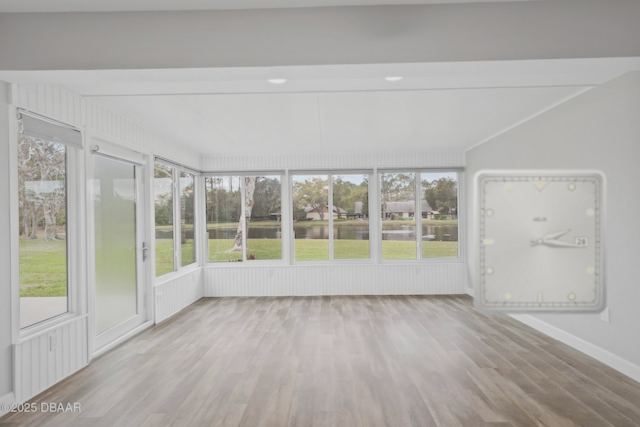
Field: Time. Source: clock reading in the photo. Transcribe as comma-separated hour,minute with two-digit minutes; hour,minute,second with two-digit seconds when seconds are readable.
2,16
